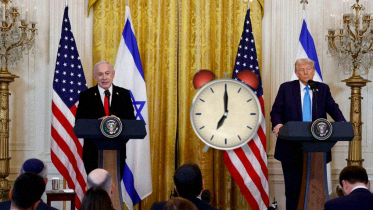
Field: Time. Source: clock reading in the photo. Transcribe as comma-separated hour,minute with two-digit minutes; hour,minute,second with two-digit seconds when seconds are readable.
7,00
